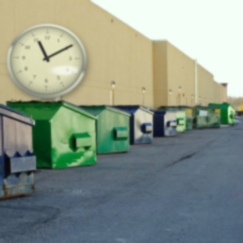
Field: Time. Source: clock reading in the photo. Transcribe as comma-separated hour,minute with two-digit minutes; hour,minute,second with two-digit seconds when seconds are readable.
11,10
